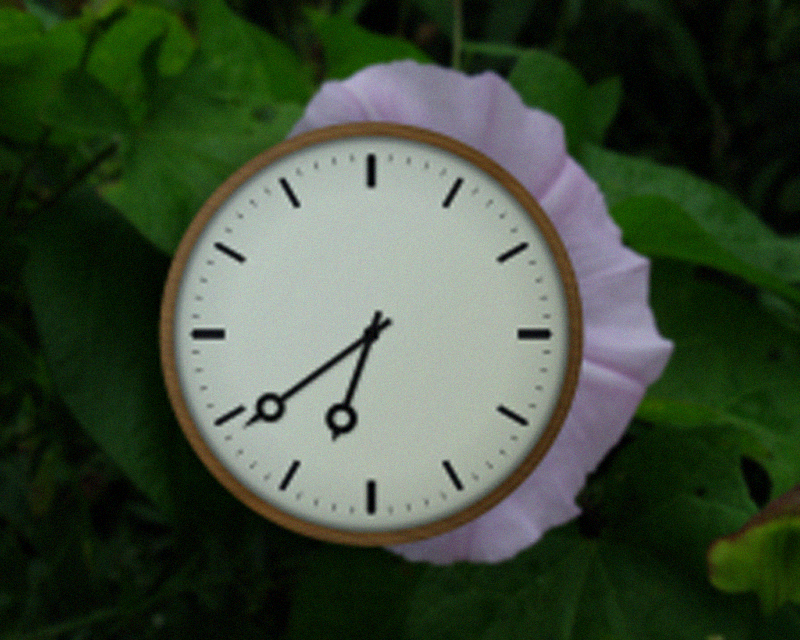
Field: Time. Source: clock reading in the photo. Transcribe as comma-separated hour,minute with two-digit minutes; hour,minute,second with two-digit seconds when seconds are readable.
6,39
